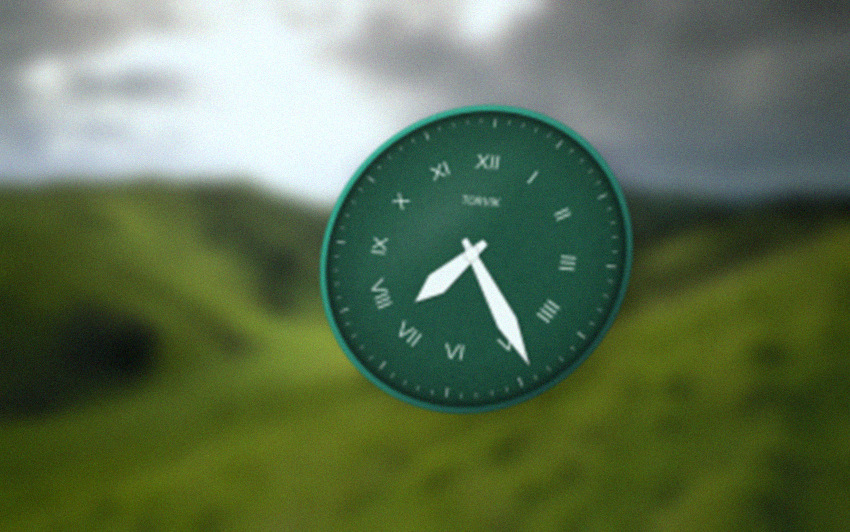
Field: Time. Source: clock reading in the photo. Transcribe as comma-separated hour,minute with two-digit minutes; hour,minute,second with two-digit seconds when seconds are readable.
7,24
